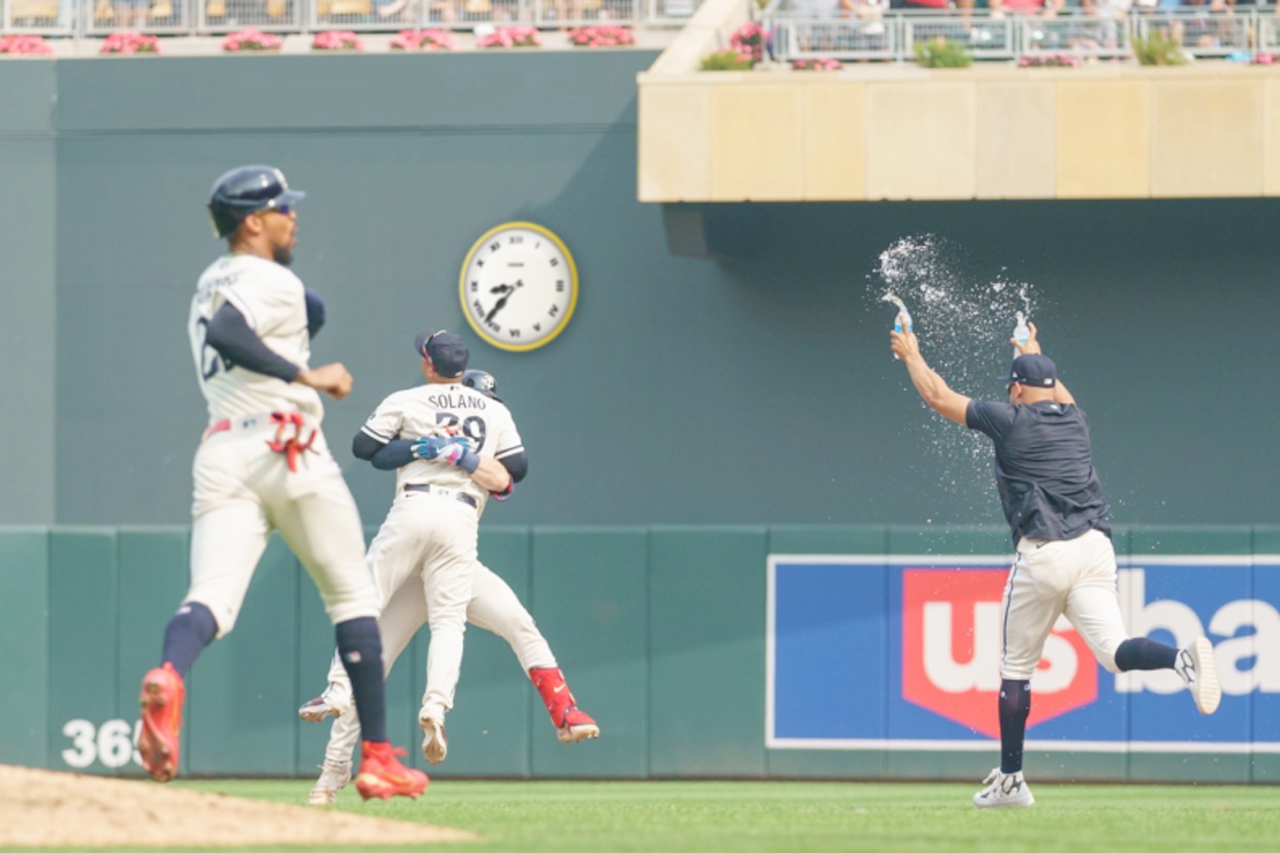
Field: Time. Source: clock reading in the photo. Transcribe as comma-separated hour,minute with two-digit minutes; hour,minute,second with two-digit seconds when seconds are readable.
8,37
